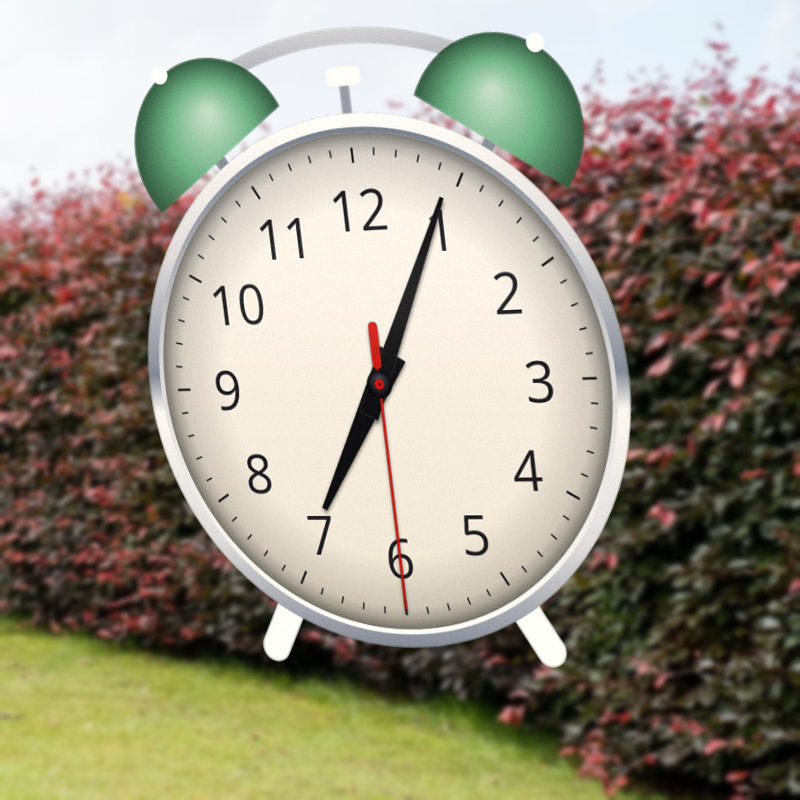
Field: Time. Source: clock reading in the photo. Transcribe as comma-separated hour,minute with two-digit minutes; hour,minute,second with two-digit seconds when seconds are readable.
7,04,30
